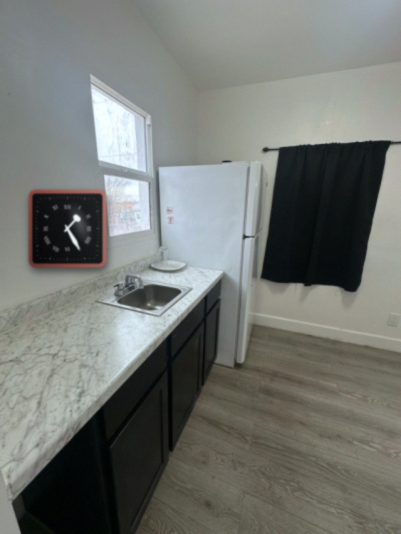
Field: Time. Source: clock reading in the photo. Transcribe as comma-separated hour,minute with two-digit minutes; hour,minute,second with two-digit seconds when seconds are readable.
1,25
